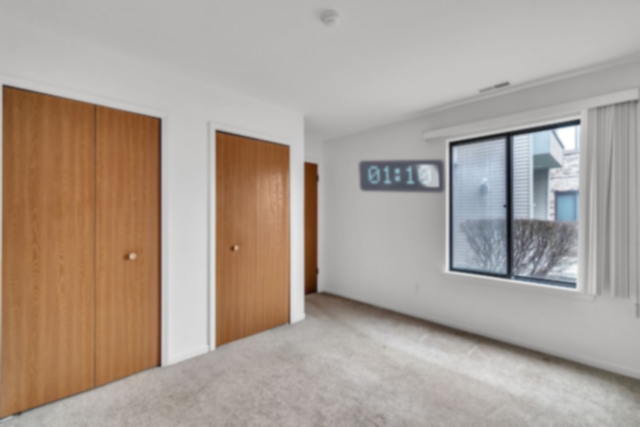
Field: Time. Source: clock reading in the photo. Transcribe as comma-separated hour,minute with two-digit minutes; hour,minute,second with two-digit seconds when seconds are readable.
1,10
